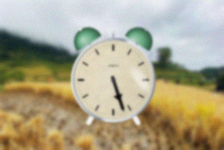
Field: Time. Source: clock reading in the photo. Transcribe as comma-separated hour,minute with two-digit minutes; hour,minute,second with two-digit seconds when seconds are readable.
5,27
